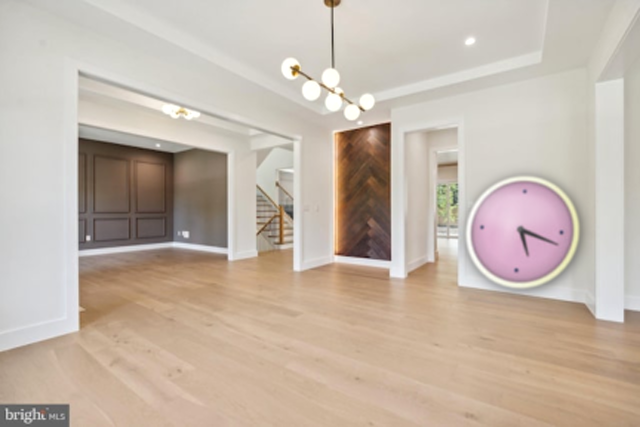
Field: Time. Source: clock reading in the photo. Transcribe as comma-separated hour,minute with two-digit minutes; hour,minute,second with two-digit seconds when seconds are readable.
5,18
